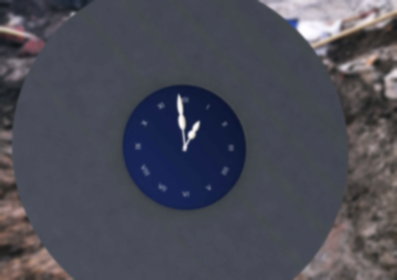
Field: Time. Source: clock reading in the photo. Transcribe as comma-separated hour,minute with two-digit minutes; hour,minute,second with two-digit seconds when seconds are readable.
12,59
